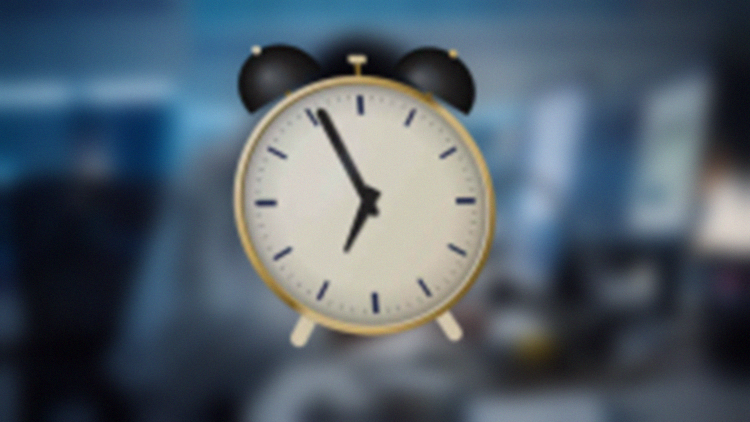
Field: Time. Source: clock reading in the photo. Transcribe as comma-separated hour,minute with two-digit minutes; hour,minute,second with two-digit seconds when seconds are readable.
6,56
